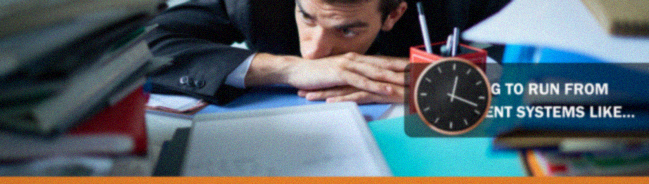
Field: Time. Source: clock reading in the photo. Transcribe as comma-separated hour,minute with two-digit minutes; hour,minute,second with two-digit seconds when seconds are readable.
12,18
